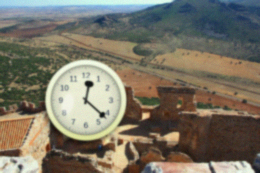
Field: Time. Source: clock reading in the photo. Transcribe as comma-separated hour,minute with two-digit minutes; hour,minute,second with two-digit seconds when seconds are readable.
12,22
